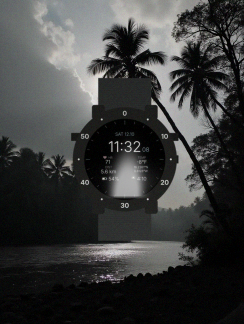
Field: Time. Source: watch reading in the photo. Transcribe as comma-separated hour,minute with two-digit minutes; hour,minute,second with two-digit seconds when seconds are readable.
11,32
